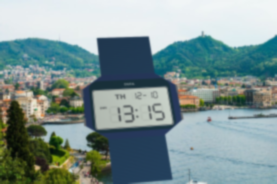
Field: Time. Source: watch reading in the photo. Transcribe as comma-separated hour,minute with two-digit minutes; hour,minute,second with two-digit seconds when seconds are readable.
13,15
